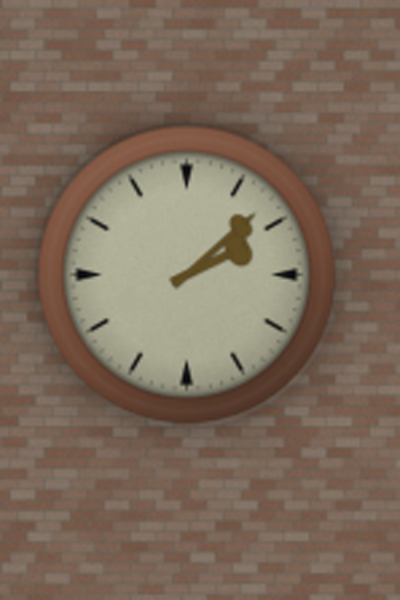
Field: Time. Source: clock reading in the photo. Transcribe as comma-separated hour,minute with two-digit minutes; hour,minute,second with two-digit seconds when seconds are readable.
2,08
